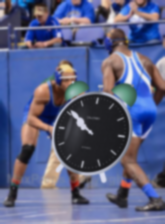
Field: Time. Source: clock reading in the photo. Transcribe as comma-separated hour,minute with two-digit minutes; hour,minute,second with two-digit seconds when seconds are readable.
9,51
